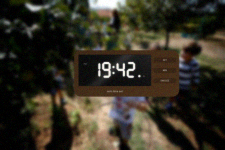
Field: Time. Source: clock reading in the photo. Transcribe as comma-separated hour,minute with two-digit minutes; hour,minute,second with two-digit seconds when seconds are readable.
19,42
